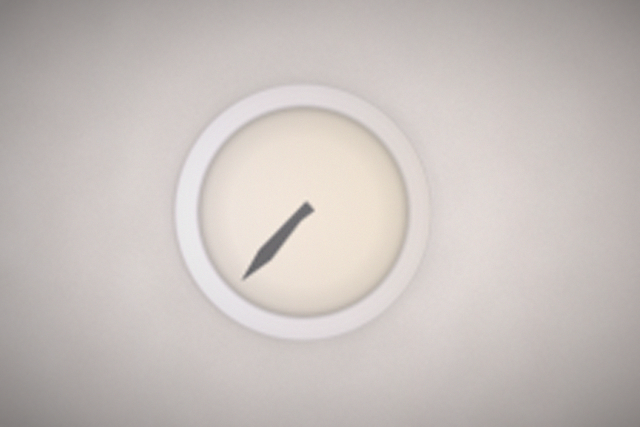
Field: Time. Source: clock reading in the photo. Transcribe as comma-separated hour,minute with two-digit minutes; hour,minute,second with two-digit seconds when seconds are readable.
7,37
